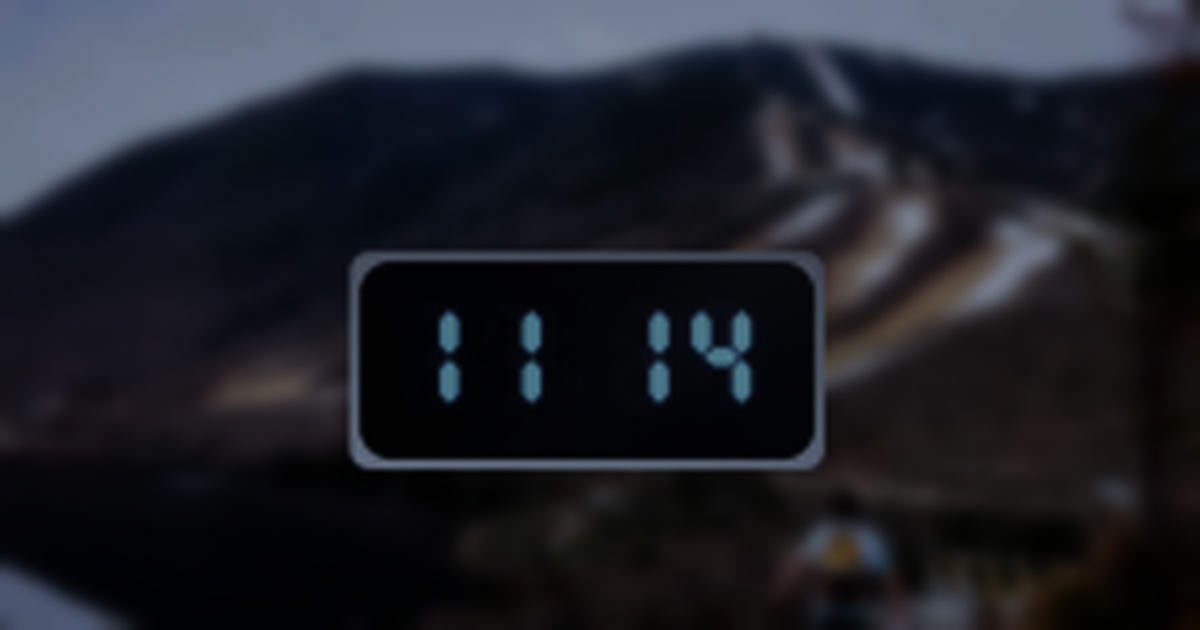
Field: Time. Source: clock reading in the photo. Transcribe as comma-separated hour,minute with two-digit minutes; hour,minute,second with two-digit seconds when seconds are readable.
11,14
